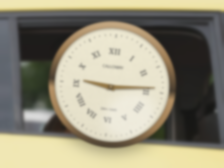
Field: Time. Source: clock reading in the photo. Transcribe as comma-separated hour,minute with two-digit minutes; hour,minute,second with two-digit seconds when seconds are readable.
9,14
